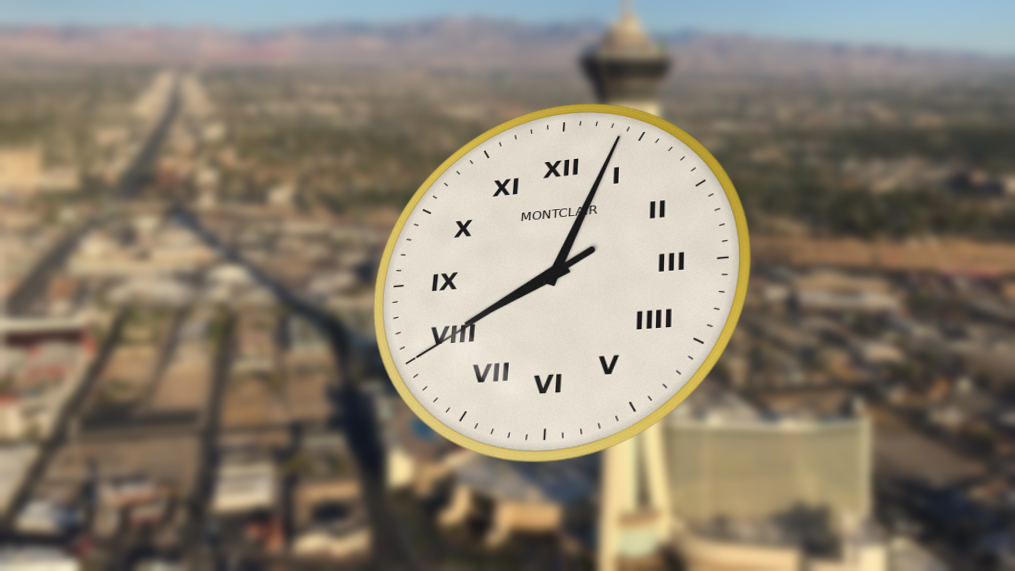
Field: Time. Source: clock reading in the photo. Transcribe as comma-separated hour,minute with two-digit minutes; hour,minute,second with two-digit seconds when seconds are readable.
8,03,40
